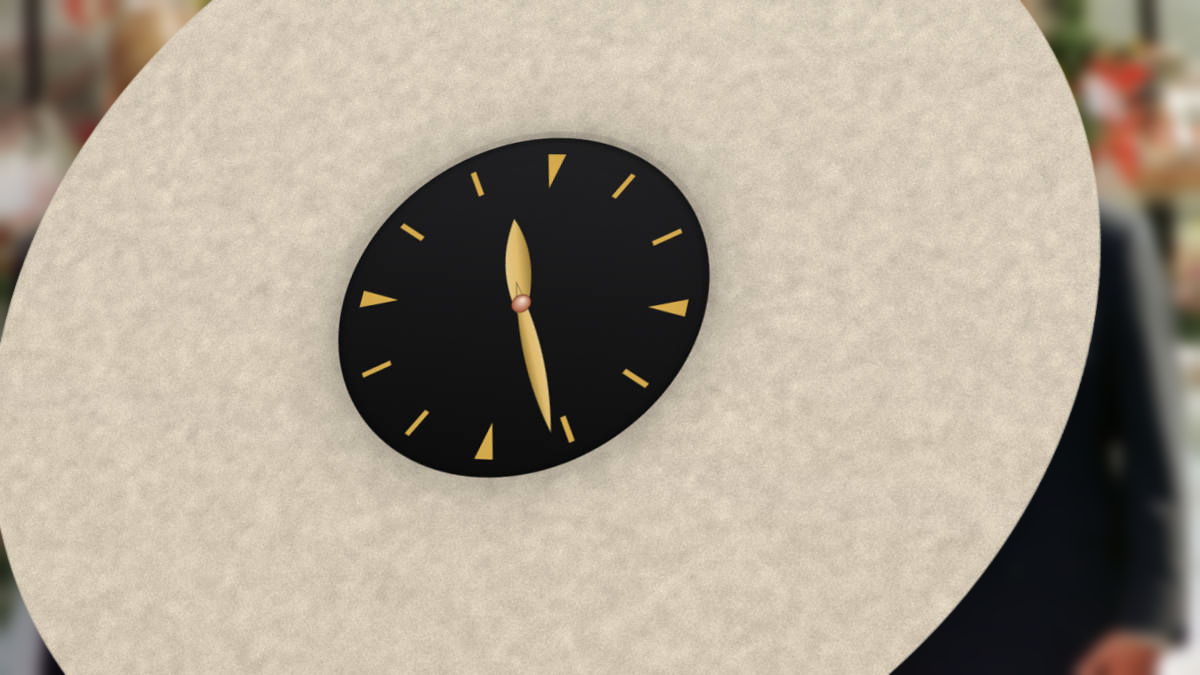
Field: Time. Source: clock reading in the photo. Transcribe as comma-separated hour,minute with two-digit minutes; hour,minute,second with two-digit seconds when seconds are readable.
11,26
